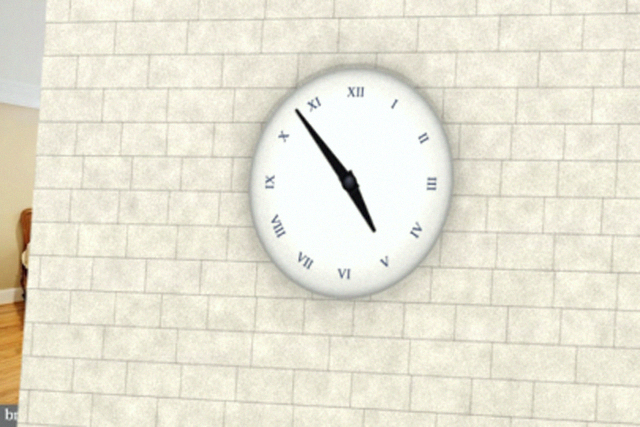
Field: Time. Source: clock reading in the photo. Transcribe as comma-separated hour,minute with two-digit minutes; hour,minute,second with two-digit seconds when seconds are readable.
4,53
